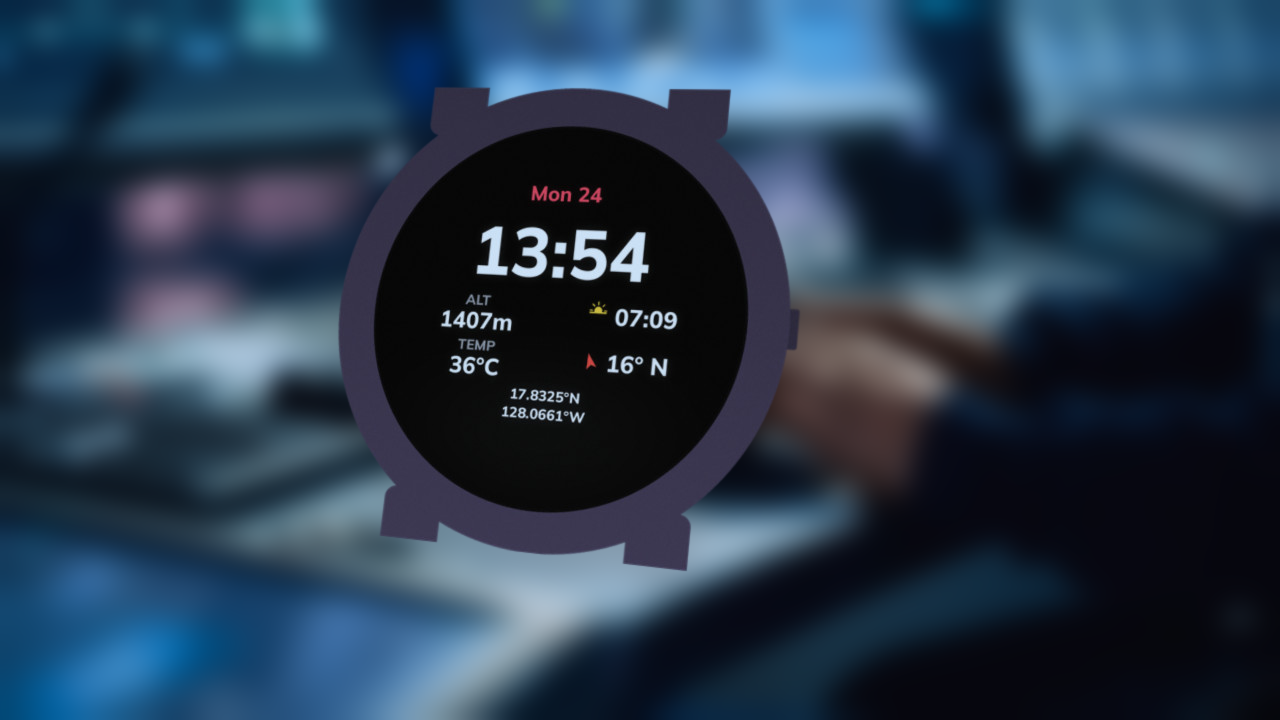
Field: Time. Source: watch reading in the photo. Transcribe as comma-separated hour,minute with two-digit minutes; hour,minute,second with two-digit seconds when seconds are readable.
13,54
